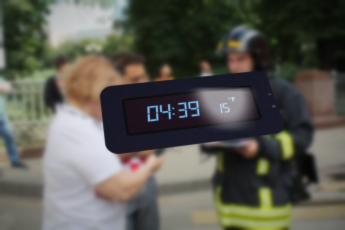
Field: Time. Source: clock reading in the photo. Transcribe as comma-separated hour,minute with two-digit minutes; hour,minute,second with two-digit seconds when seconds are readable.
4,39
